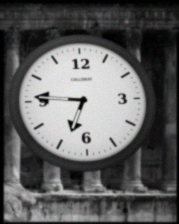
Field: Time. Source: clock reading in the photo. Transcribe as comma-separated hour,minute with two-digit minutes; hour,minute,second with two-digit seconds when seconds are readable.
6,46
